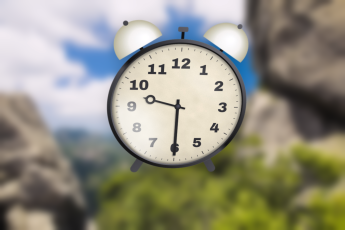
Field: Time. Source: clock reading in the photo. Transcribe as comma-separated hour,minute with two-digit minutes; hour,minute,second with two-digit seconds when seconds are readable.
9,30
